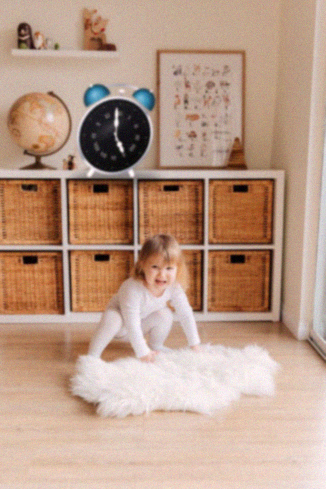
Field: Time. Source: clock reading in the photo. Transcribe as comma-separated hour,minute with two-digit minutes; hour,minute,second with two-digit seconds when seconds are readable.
4,59
